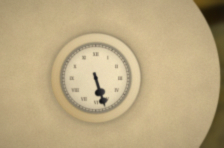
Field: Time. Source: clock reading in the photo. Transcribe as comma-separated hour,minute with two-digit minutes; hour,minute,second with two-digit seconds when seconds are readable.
5,27
